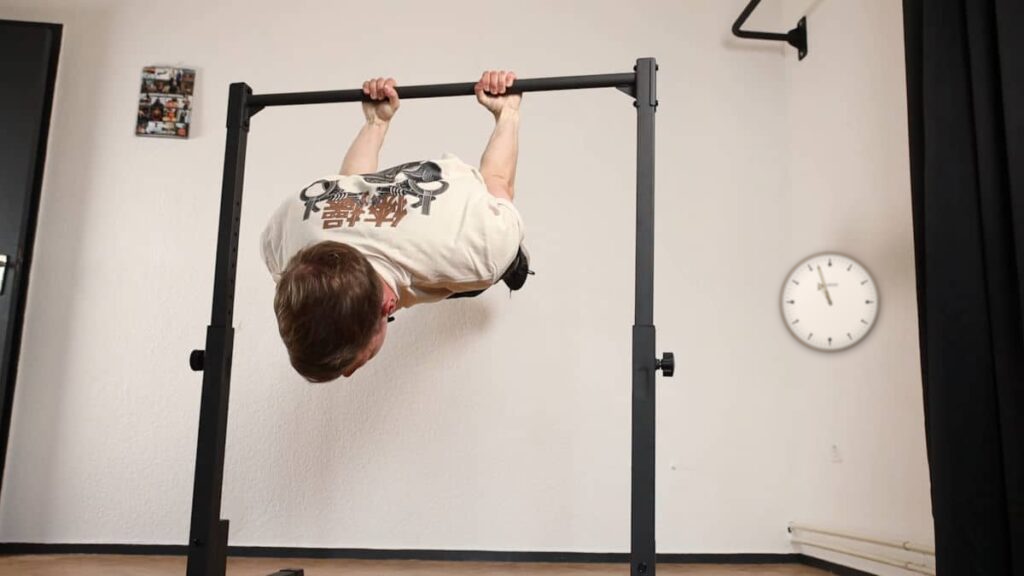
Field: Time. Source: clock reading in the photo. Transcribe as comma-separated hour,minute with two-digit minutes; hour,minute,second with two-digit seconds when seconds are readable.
10,57
